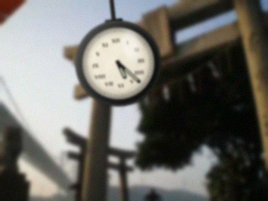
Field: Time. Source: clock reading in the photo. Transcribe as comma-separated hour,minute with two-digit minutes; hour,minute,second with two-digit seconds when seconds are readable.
5,23
